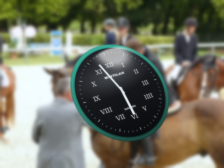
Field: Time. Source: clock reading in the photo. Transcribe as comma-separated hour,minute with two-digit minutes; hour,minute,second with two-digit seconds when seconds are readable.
5,57
